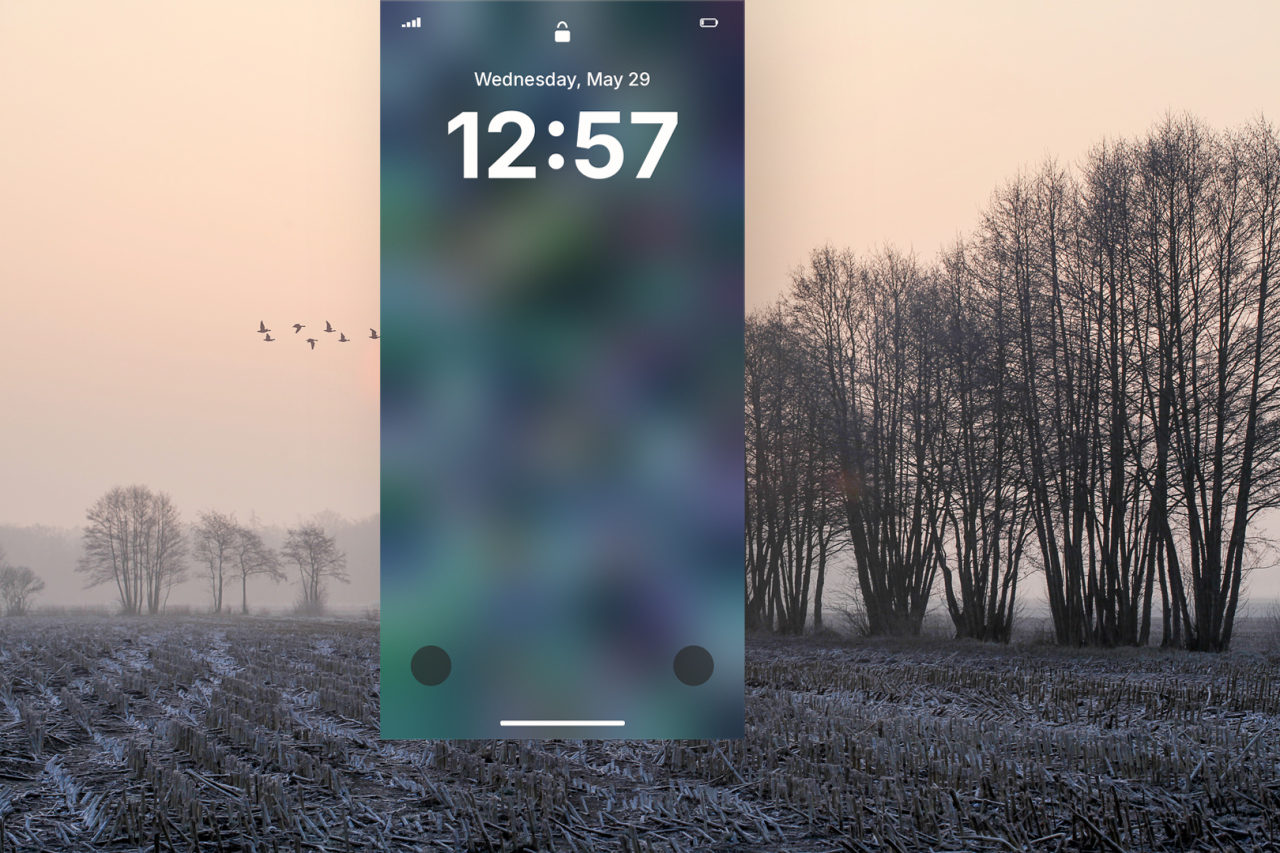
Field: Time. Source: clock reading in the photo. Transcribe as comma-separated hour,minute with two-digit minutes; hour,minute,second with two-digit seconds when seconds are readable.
12,57
